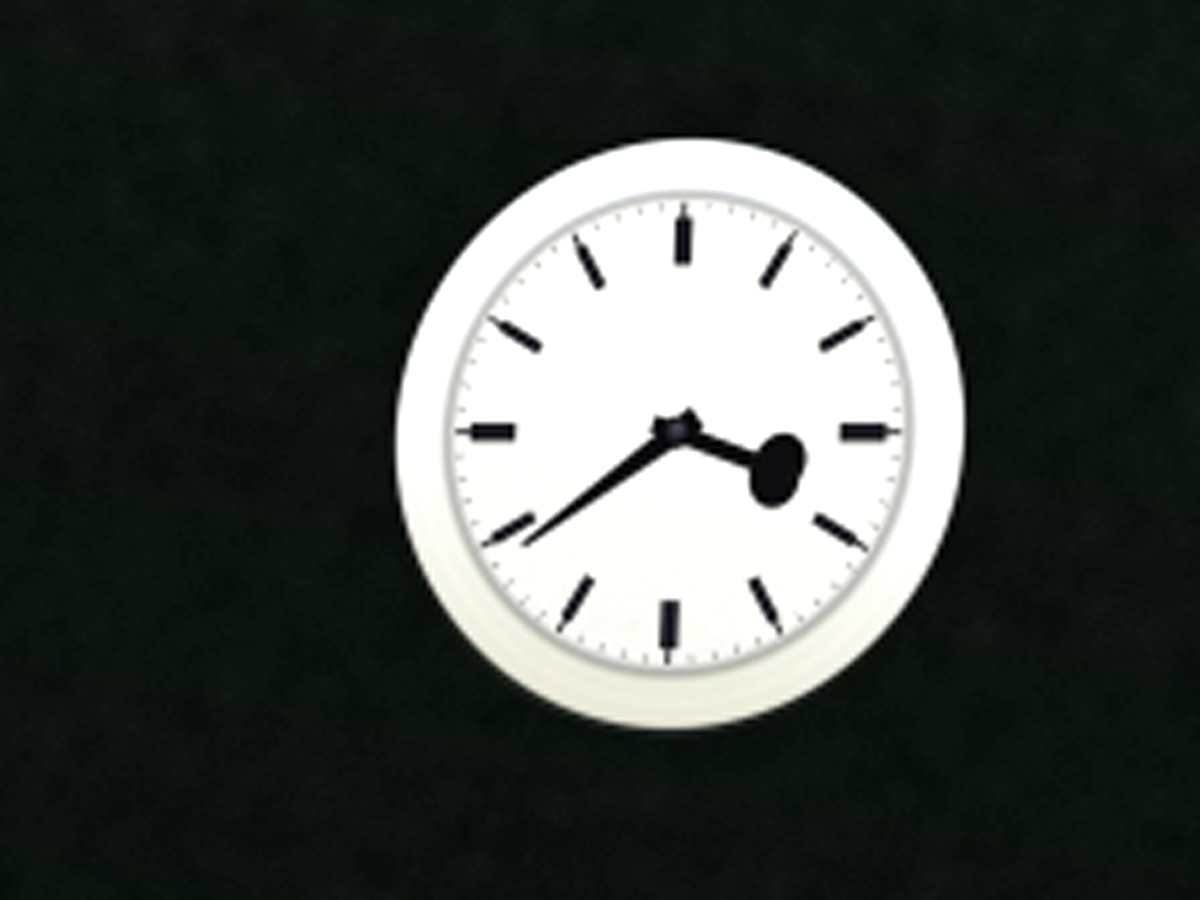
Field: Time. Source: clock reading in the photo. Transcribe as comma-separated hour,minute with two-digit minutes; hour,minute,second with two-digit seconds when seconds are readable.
3,39
